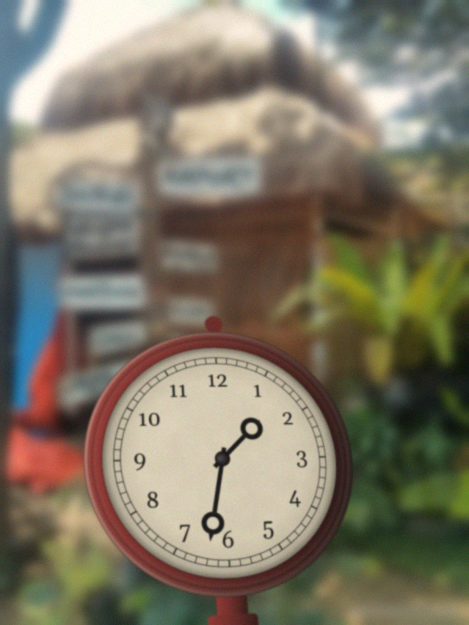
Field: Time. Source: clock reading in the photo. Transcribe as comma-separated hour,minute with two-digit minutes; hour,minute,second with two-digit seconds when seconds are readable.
1,32
